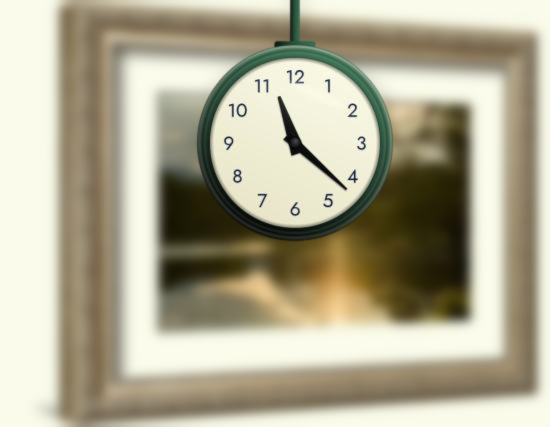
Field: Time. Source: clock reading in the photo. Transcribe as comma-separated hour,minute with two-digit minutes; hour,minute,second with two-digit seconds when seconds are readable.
11,22
